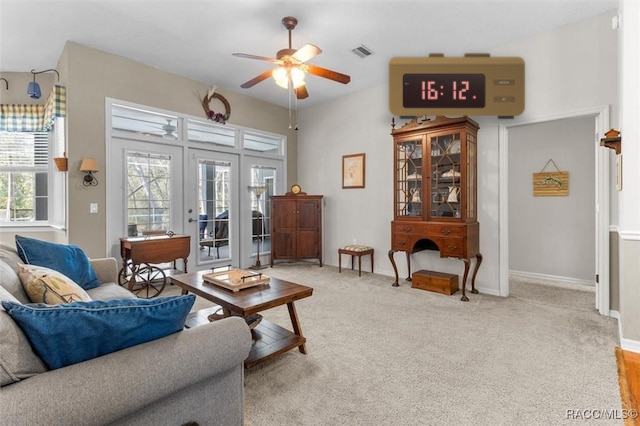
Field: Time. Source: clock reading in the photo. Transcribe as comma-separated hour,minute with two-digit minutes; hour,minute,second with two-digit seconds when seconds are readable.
16,12
